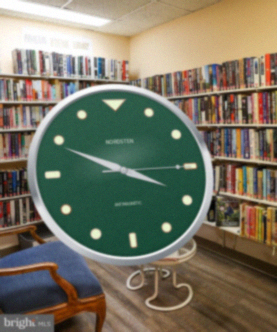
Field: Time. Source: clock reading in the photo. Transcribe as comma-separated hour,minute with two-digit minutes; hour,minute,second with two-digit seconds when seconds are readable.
3,49,15
